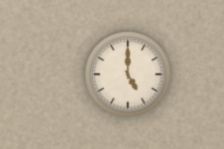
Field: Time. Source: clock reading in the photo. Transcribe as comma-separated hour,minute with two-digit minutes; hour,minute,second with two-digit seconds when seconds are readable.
5,00
